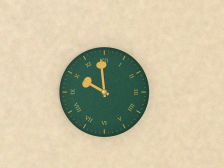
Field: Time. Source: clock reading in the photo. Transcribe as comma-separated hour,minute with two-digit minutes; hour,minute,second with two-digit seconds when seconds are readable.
9,59
